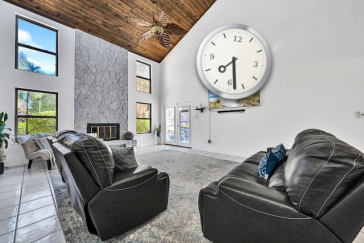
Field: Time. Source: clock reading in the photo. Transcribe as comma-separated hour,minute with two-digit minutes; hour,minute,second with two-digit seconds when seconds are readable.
7,28
